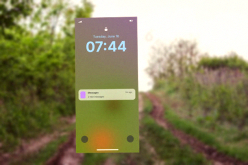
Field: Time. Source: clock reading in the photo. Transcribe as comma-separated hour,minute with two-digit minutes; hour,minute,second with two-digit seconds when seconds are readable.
7,44
